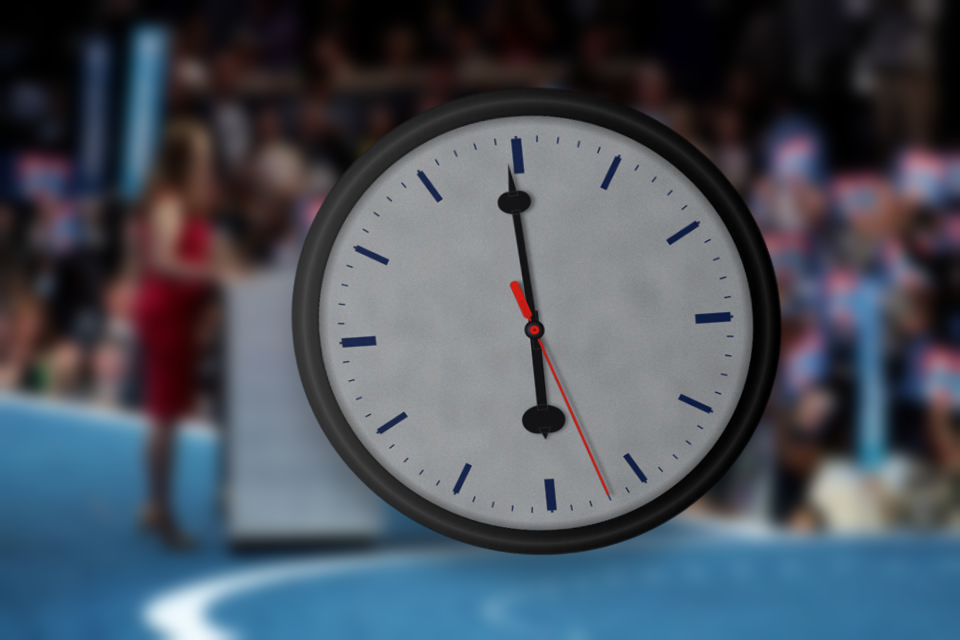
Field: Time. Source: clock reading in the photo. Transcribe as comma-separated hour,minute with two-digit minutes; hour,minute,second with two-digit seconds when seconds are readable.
5,59,27
